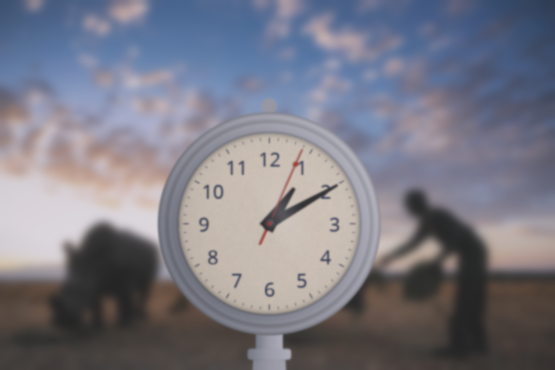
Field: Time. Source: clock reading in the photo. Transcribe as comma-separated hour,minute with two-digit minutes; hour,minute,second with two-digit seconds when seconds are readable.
1,10,04
